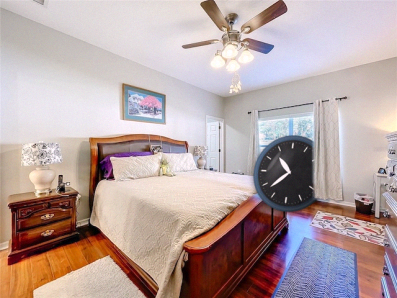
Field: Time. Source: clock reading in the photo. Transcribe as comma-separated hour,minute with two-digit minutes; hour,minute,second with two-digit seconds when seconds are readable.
10,38
